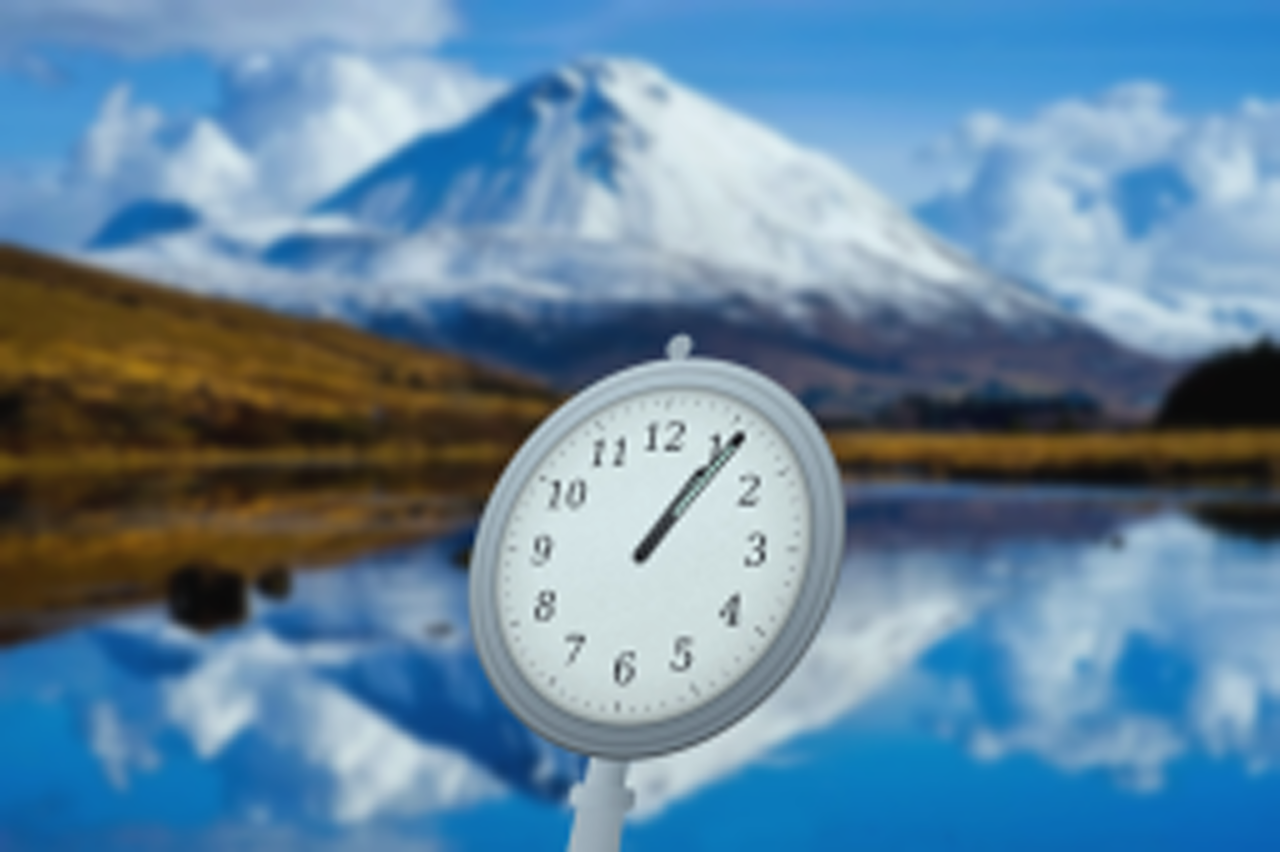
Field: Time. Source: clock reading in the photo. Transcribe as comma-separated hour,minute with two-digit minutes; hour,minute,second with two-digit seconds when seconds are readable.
1,06
